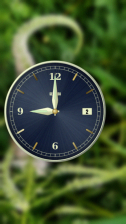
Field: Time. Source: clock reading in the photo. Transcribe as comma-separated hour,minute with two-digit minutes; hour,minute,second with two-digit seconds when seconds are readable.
9,00
